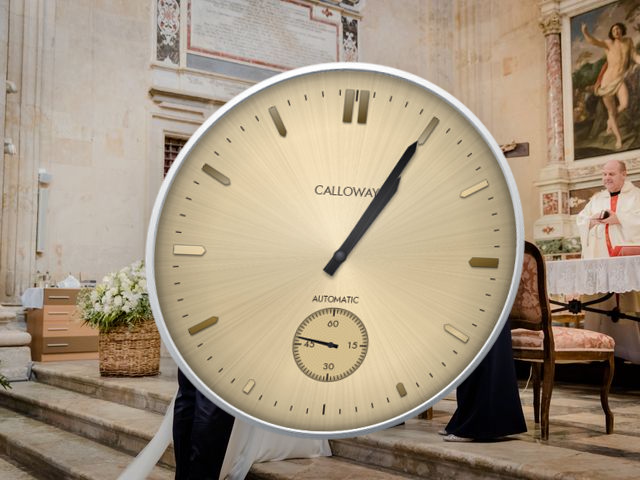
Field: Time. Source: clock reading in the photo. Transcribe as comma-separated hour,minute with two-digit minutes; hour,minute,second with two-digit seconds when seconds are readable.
1,04,47
